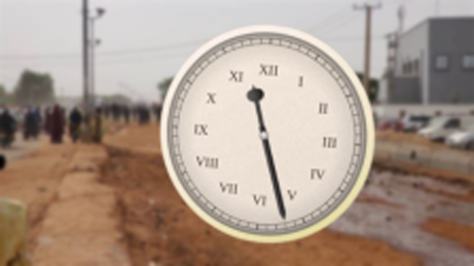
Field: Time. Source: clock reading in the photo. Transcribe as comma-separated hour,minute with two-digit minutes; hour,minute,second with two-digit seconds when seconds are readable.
11,27
